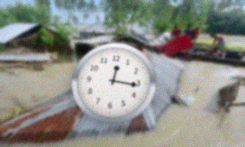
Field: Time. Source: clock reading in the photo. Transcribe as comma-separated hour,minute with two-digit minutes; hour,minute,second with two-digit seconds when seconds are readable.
12,16
